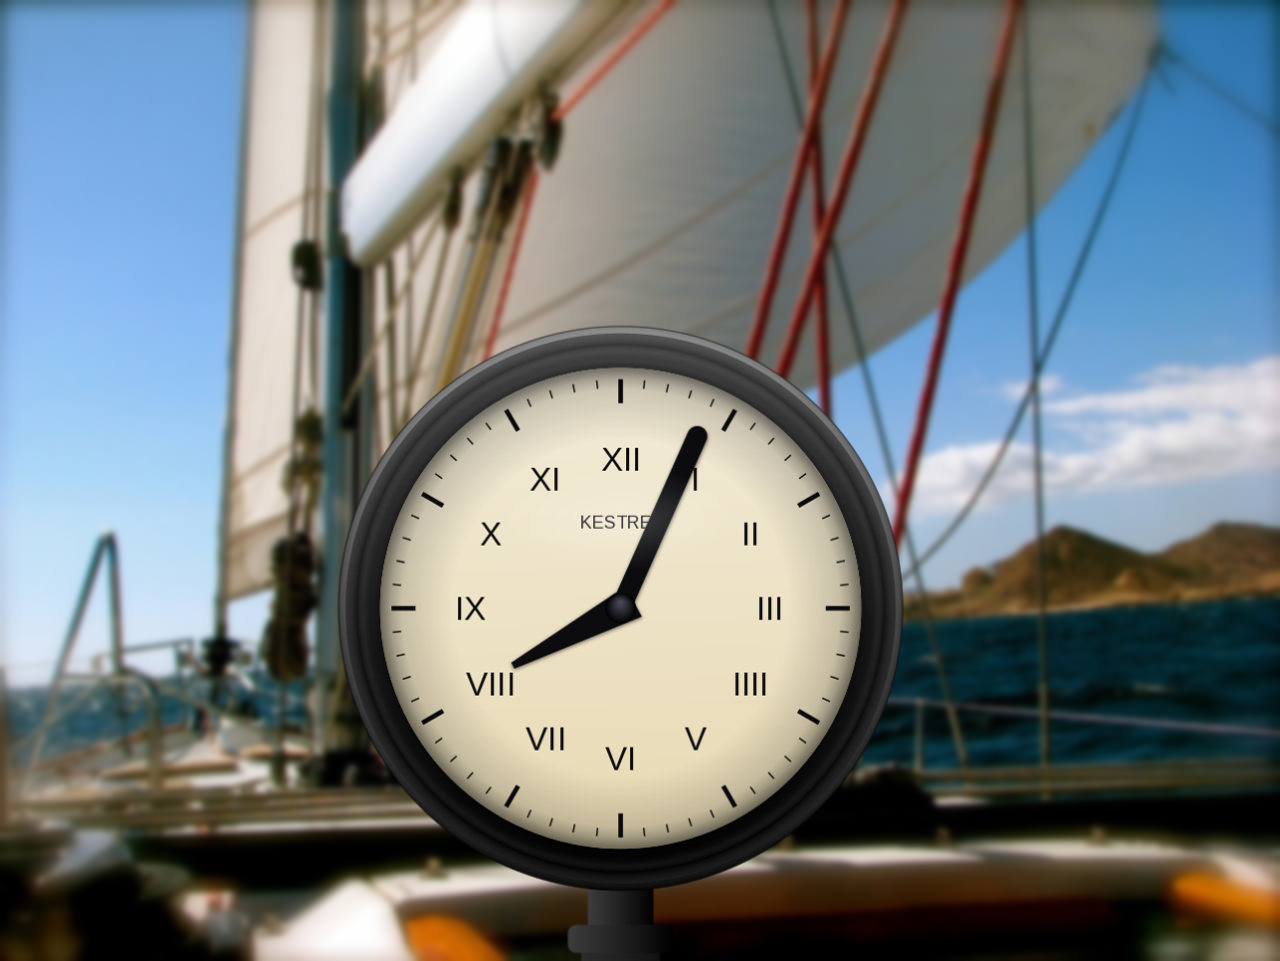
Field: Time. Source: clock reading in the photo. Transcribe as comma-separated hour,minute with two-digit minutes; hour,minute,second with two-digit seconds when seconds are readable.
8,04
